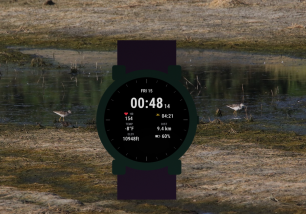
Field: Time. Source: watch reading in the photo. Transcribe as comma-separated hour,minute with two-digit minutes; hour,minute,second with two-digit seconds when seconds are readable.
0,48
